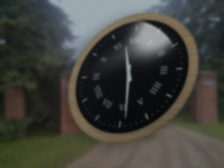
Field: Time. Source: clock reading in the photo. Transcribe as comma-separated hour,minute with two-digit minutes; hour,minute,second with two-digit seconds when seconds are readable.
11,29
